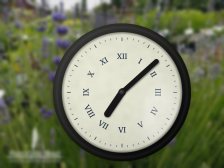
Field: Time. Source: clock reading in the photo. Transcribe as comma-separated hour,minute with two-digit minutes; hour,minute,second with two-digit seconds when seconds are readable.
7,08
